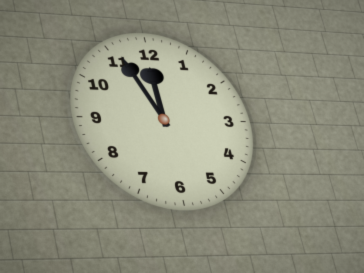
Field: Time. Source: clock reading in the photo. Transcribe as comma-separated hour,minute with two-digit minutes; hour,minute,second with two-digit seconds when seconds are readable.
11,56
